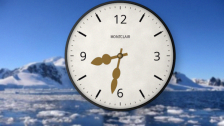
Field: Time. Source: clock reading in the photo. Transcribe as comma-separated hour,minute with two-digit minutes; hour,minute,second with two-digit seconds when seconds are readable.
8,32
